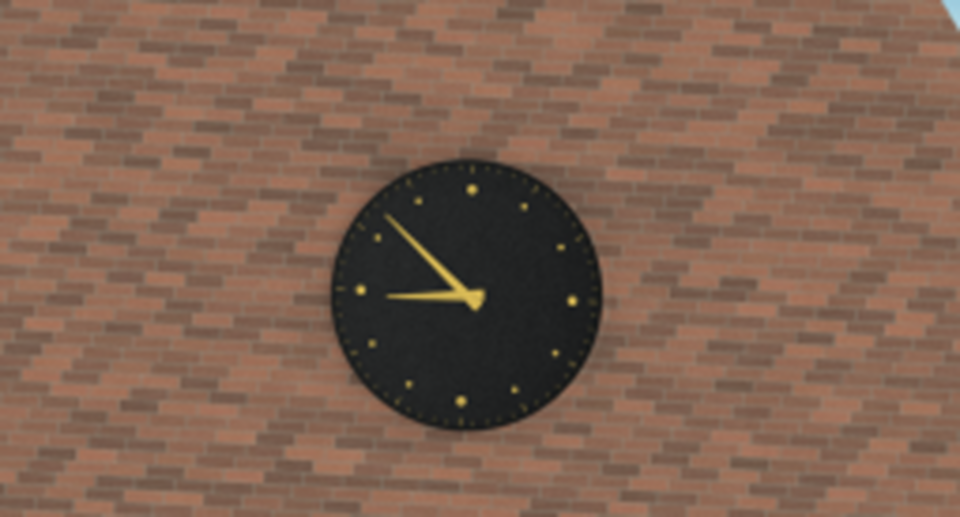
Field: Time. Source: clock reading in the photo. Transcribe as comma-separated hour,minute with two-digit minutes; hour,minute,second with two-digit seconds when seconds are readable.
8,52
